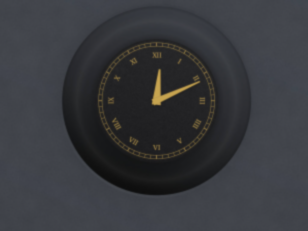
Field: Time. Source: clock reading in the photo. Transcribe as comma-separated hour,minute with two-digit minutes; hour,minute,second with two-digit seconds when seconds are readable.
12,11
